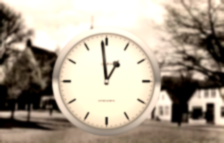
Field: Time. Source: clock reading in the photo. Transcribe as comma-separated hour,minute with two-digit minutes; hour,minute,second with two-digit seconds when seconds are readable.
12,59
